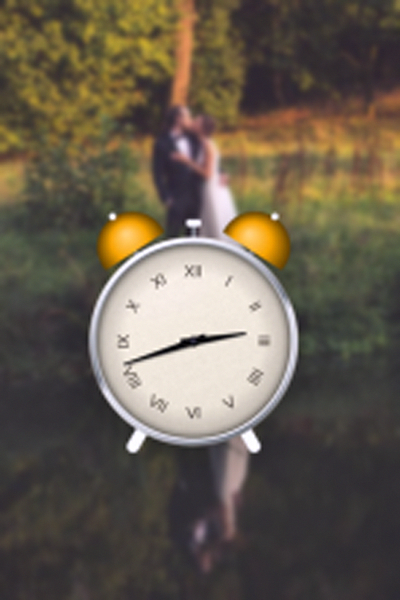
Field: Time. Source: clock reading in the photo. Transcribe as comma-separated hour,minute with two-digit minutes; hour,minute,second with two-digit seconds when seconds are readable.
2,42
